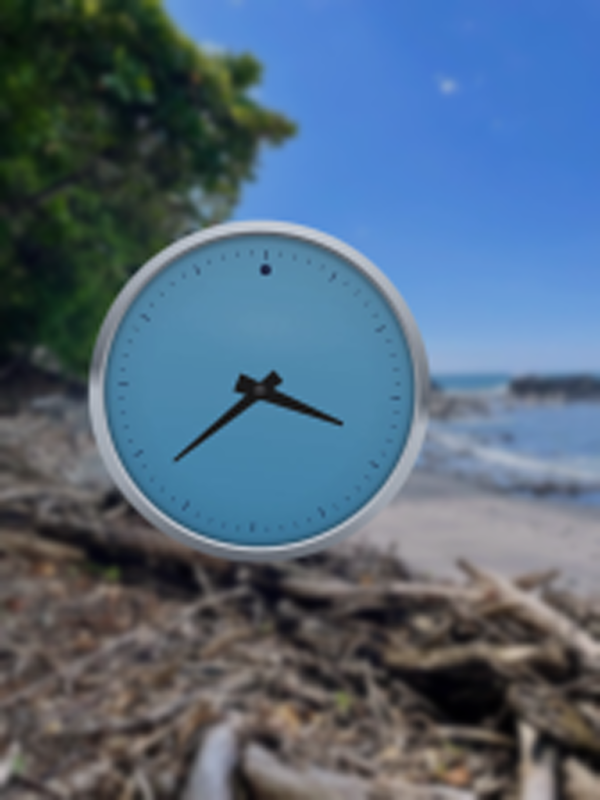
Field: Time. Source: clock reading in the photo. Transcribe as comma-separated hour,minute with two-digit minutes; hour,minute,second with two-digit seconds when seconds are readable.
3,38
